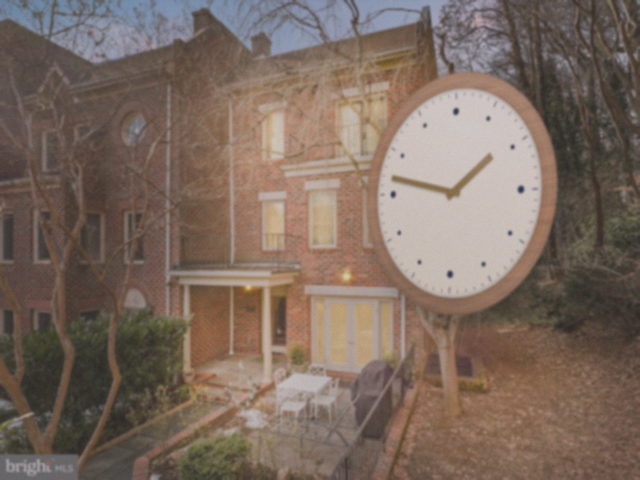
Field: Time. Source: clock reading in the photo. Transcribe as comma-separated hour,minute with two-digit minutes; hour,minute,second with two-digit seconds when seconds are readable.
1,47
